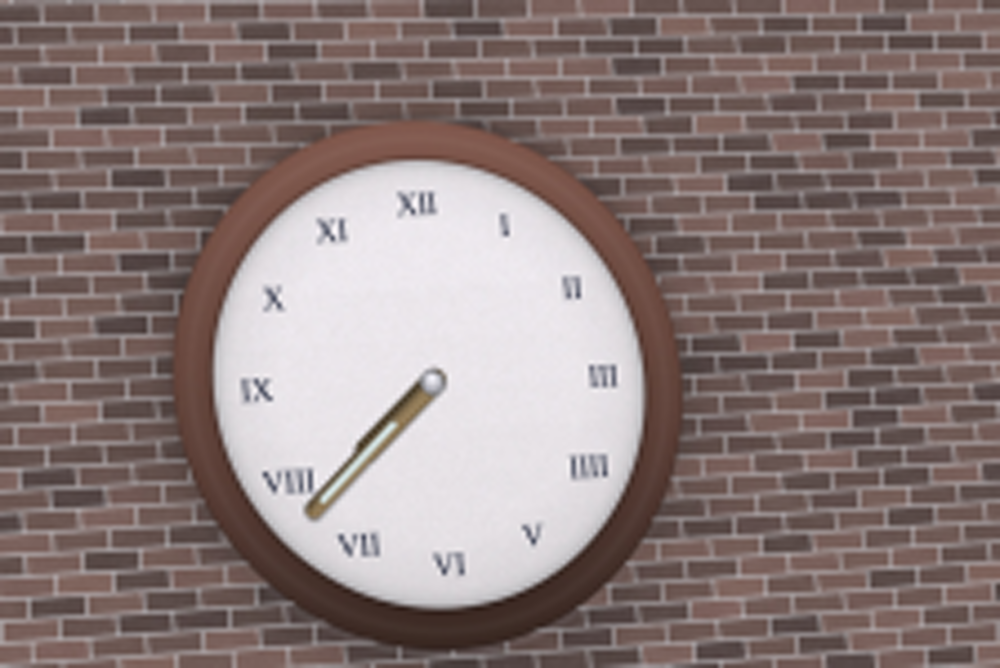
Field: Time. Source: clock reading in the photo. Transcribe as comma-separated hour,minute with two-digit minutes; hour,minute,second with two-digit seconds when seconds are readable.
7,38
